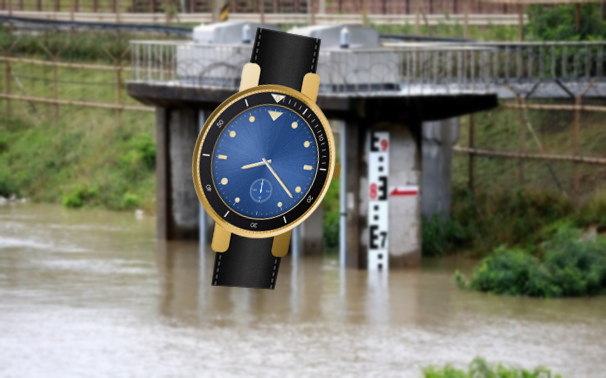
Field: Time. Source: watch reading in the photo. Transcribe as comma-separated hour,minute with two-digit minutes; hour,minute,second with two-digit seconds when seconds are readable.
8,22
